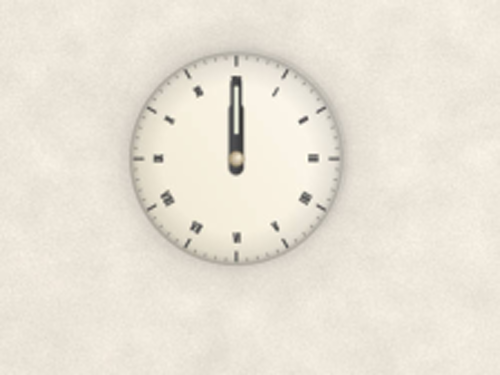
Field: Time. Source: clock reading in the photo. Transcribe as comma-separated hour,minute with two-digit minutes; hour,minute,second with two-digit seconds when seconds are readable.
12,00
